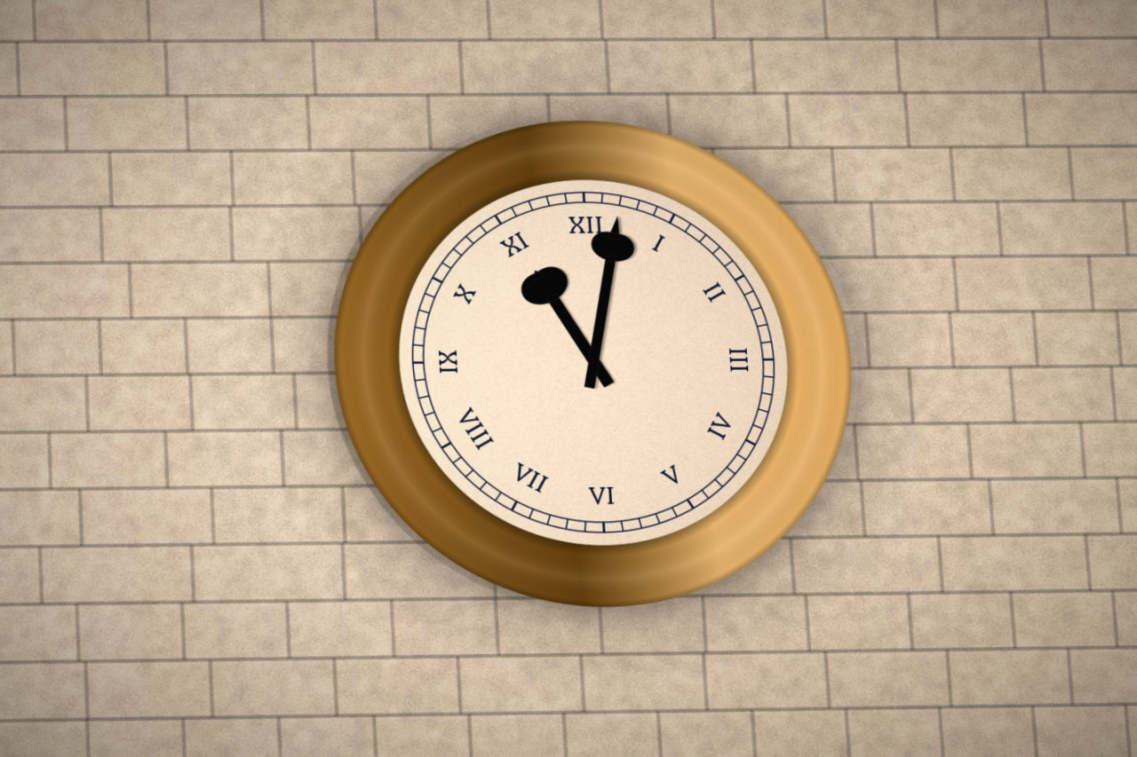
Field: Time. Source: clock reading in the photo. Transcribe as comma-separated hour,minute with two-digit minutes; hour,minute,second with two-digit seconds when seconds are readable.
11,02
